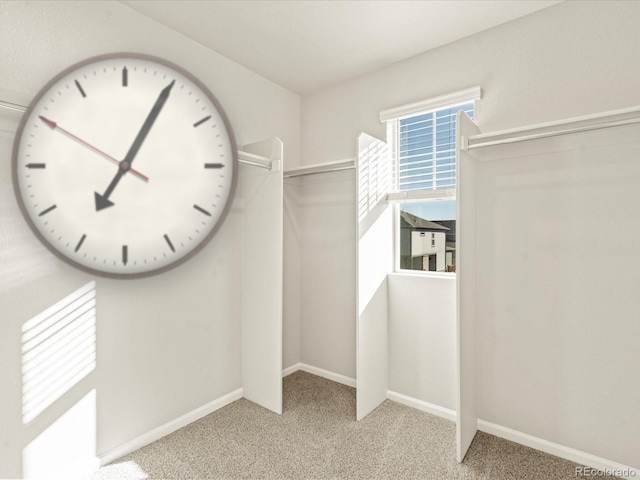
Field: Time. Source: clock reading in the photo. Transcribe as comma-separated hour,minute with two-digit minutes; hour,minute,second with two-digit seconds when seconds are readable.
7,04,50
